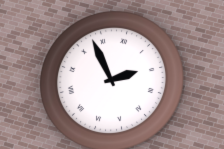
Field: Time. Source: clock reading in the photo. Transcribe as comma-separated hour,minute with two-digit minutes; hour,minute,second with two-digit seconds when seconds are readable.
1,53
